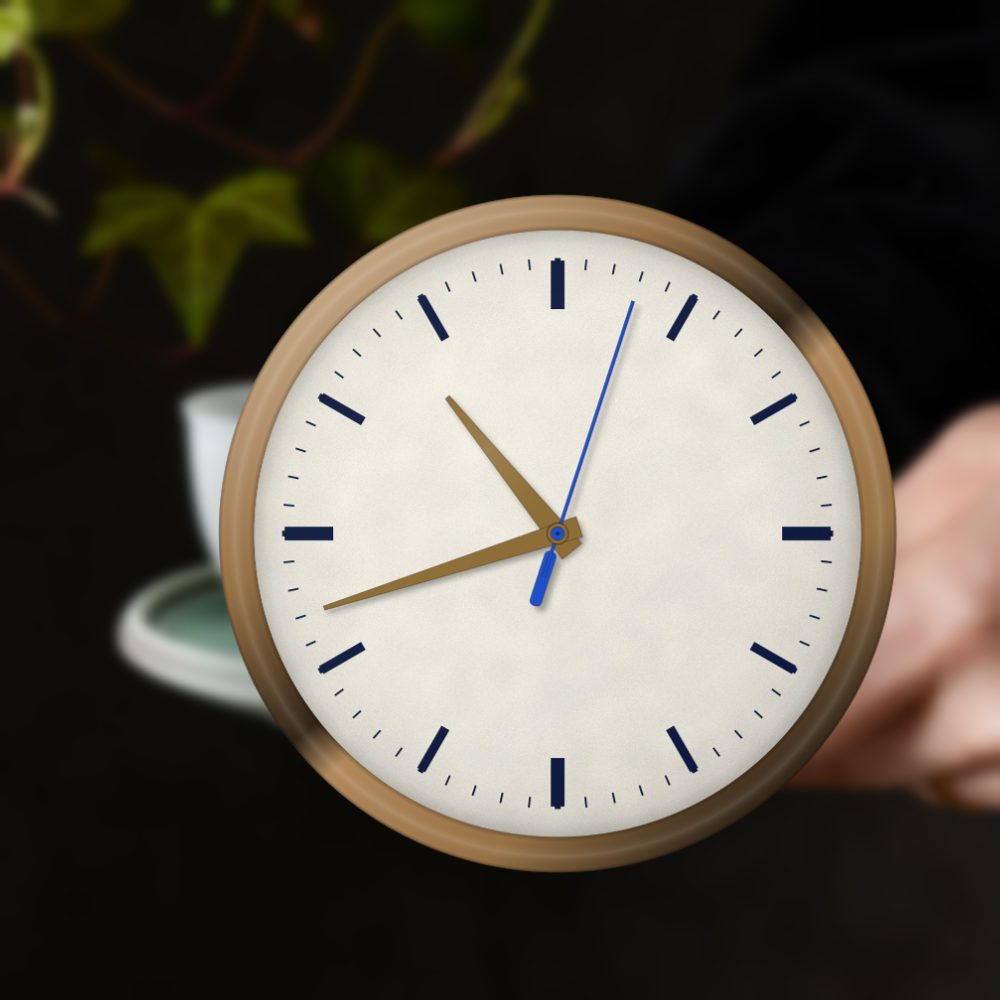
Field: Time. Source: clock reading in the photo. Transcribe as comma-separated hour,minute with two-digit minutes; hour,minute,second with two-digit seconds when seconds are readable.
10,42,03
